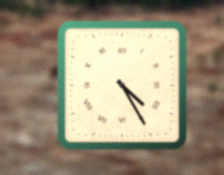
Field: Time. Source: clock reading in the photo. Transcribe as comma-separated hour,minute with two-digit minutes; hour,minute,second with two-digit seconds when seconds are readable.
4,25
